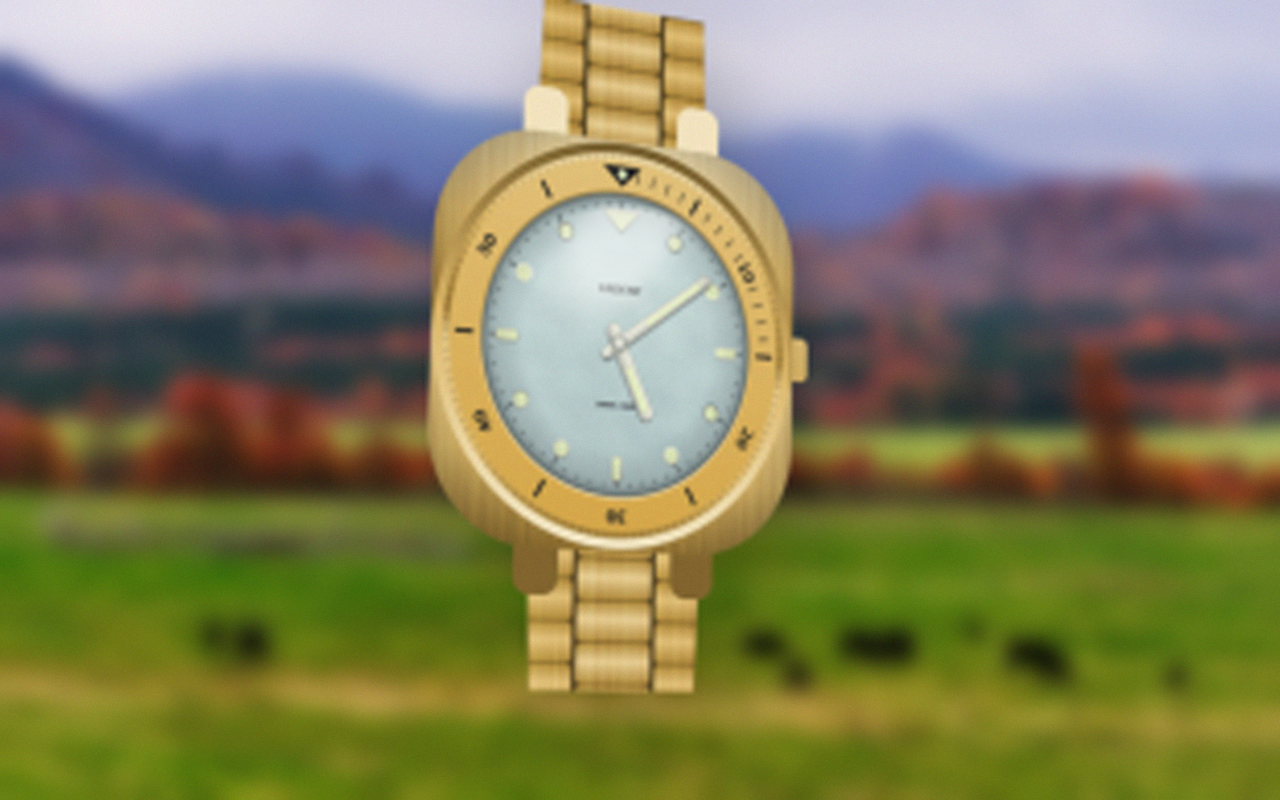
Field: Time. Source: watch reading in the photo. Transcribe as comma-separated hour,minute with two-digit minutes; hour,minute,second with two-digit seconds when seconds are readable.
5,09
